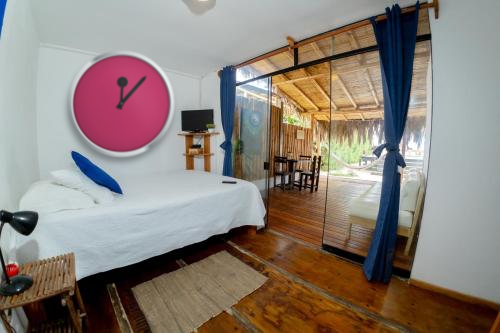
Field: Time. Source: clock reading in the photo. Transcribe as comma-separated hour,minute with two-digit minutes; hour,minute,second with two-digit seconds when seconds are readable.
12,07
